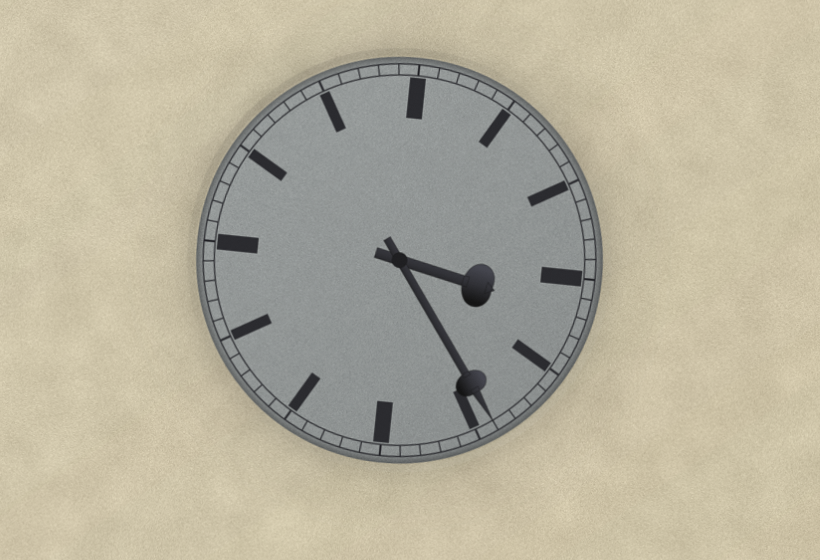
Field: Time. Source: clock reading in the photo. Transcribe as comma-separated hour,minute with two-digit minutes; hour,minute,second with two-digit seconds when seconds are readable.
3,24
